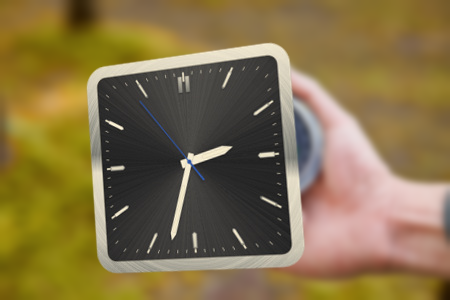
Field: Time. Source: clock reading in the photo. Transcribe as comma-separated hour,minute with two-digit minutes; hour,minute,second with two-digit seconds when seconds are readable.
2,32,54
